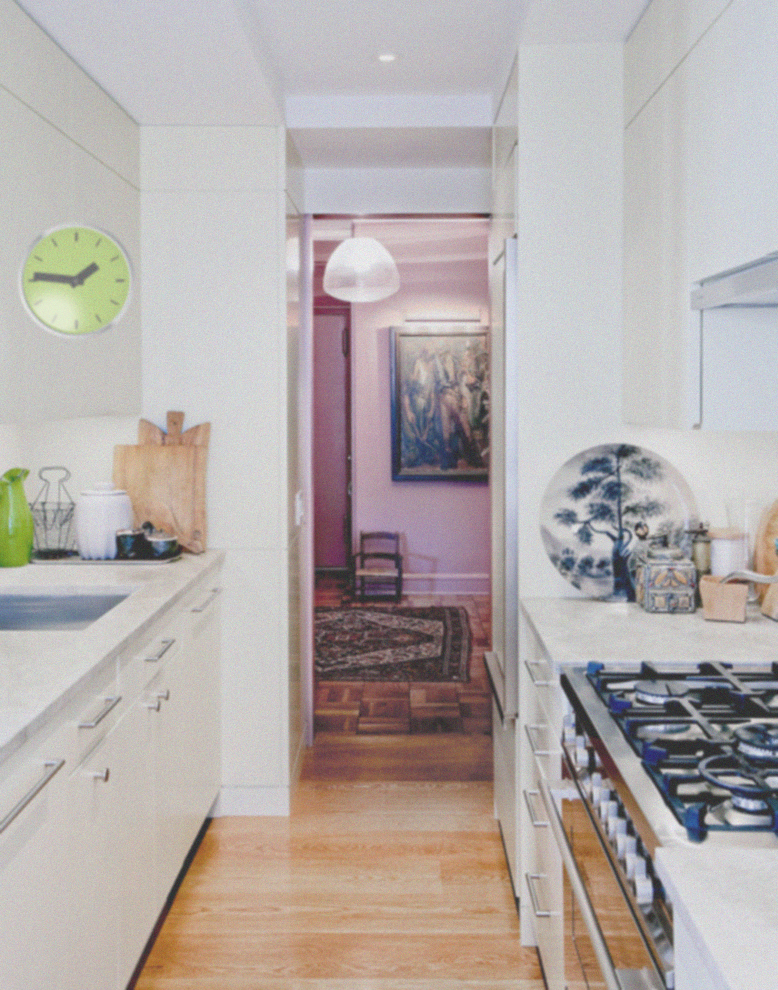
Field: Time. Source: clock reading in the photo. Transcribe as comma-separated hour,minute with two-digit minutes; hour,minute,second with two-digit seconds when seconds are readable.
1,46
